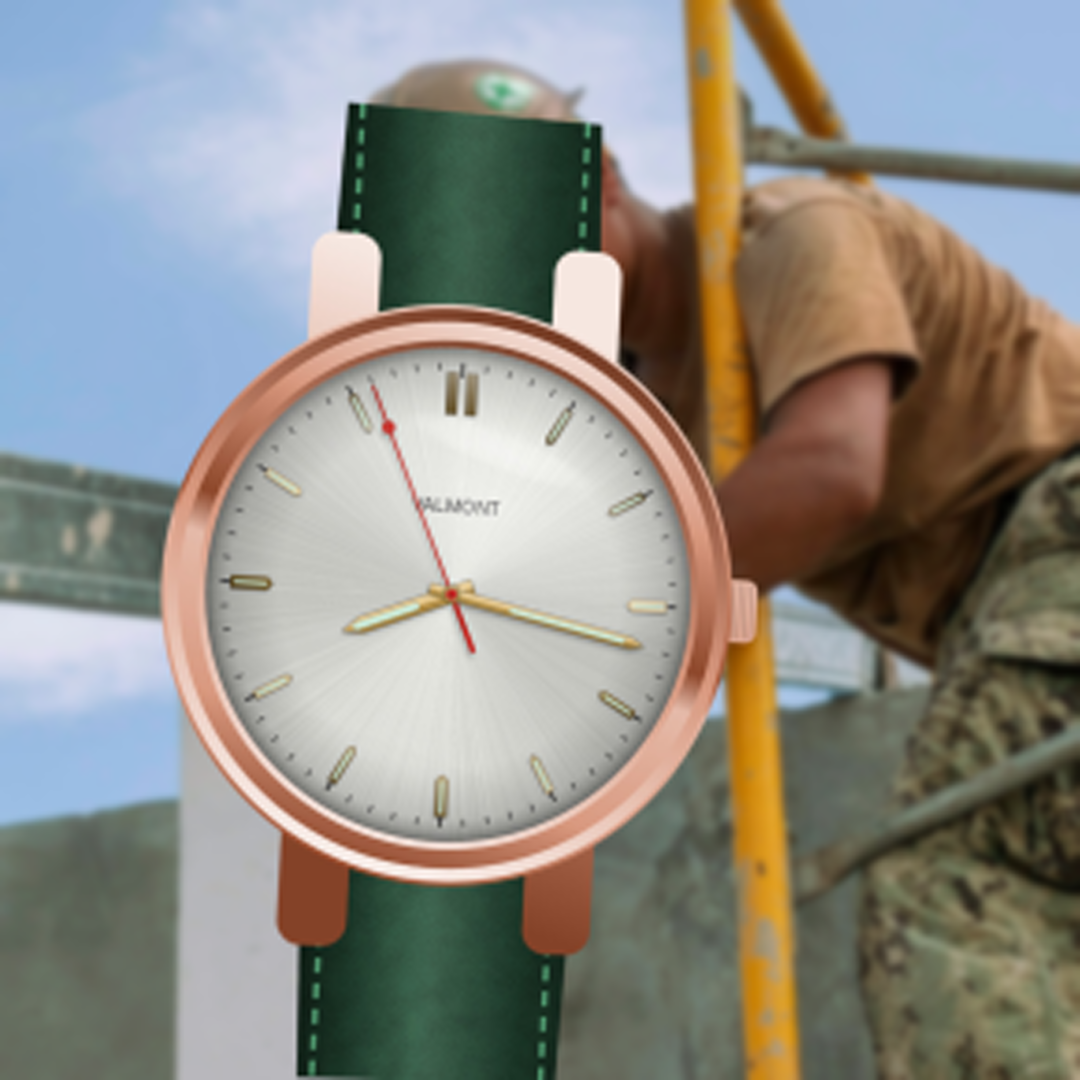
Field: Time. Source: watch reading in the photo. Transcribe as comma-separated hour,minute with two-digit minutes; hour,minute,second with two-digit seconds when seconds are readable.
8,16,56
